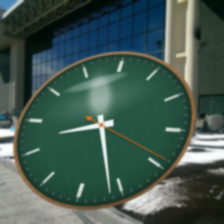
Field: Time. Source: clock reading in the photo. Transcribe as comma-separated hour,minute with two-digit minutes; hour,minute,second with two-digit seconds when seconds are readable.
8,26,19
